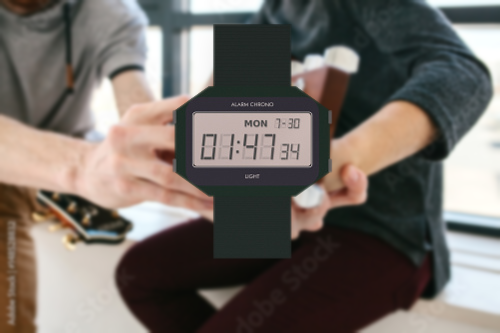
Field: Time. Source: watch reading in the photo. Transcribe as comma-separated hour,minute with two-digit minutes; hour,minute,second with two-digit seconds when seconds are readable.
1,47,34
